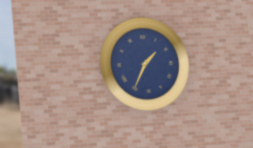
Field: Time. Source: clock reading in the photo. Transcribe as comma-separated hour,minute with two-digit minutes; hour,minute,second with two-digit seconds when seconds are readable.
1,35
